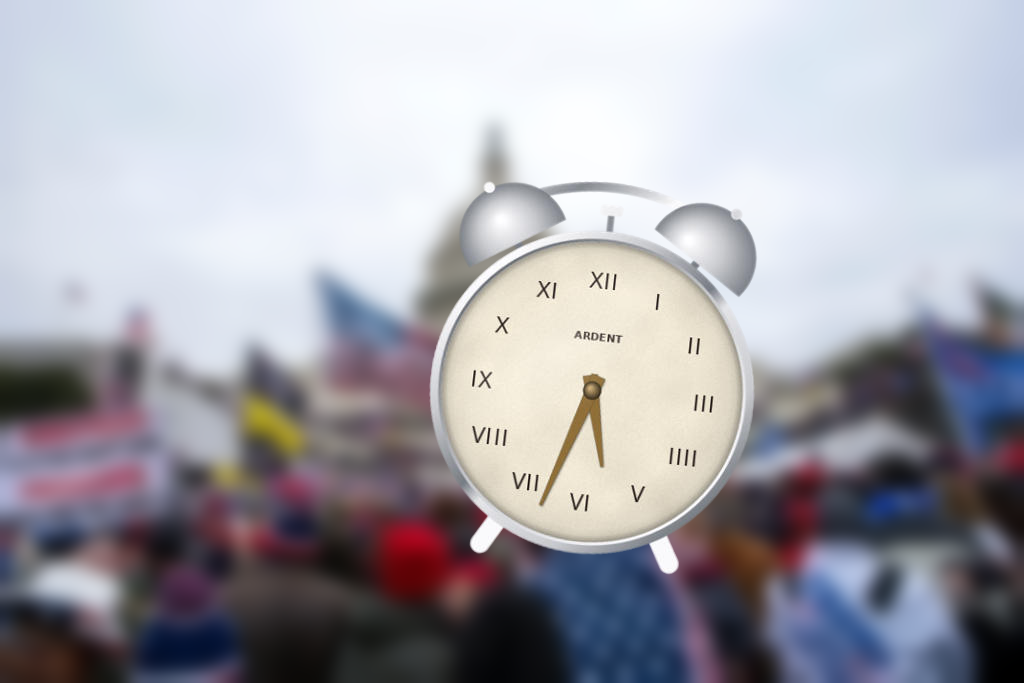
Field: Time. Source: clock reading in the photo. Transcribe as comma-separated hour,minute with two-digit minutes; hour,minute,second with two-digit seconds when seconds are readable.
5,33
